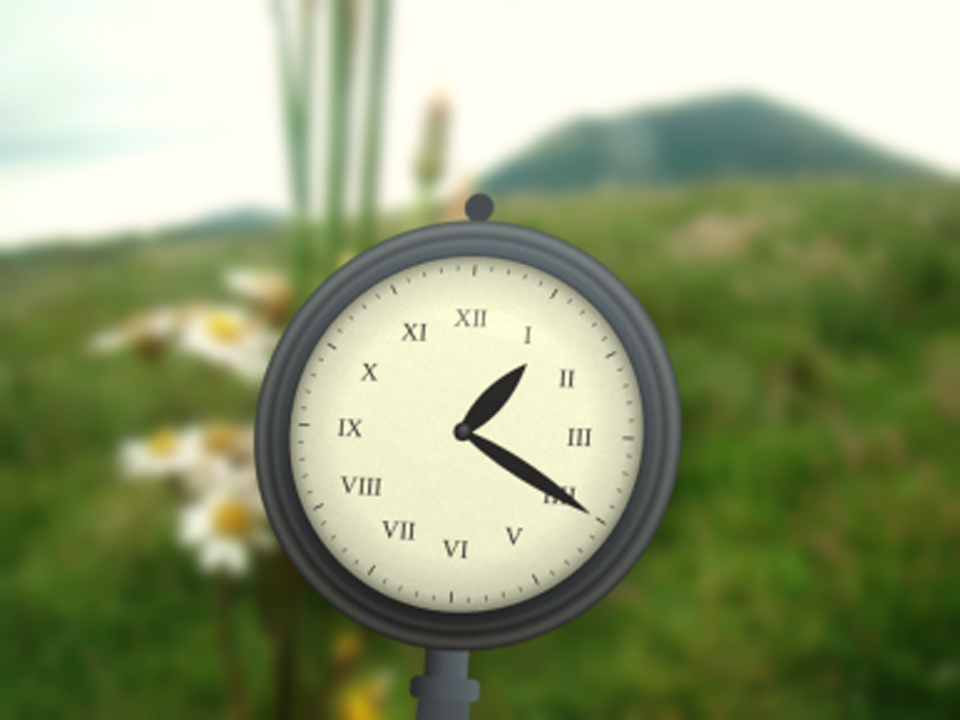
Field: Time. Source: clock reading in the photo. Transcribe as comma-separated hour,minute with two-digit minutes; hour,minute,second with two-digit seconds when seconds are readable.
1,20
